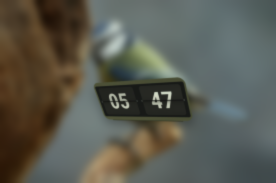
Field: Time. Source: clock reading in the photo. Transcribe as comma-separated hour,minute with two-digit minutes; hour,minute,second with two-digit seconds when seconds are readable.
5,47
